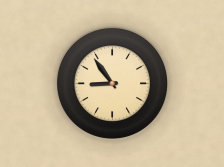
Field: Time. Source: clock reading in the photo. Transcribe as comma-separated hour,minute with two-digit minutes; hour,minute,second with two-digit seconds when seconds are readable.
8,54
